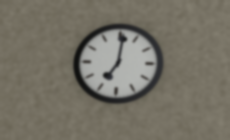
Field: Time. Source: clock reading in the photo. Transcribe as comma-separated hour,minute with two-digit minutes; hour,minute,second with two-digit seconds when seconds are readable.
7,01
